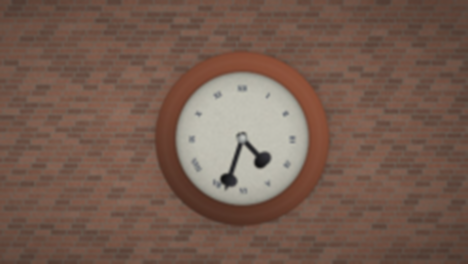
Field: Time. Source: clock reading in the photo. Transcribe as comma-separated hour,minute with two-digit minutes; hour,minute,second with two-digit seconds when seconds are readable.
4,33
